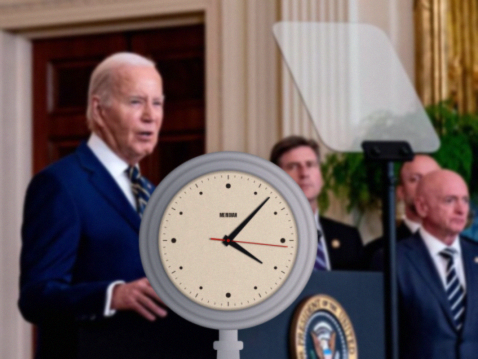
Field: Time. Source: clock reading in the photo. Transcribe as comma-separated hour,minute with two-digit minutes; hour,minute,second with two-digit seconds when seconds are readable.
4,07,16
